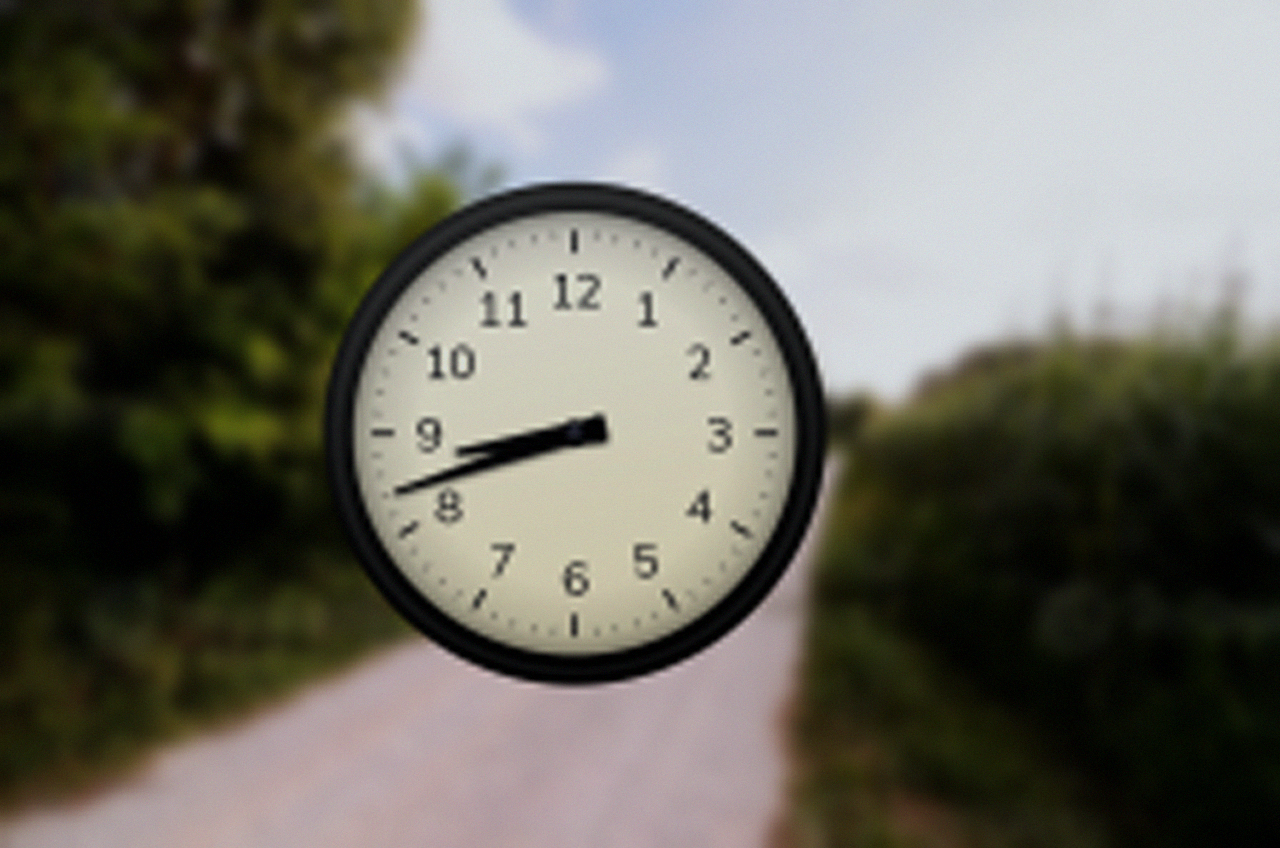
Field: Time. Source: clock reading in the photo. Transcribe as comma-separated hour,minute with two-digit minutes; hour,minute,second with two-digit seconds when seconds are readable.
8,42
